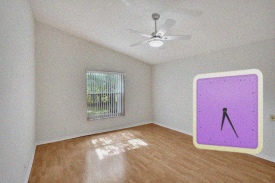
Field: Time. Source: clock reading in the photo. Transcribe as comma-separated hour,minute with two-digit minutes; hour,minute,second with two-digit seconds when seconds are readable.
6,25
